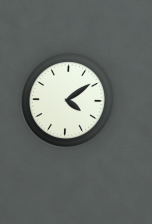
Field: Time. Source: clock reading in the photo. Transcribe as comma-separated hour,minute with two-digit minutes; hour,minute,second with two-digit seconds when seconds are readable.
4,09
